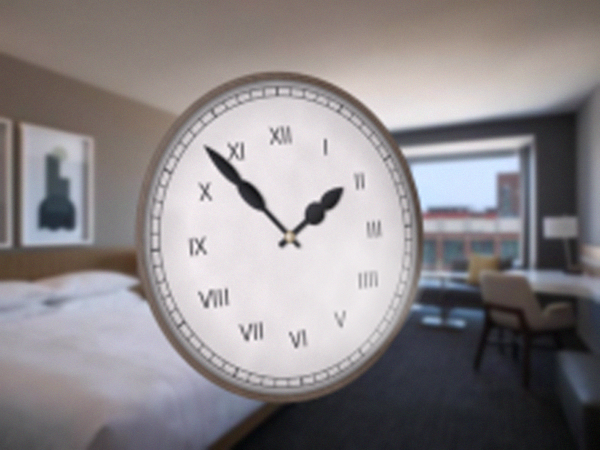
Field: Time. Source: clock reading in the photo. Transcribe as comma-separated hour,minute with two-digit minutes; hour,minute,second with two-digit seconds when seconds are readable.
1,53
